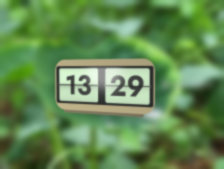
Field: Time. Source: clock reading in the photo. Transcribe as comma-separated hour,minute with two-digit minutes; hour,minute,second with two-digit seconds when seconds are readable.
13,29
